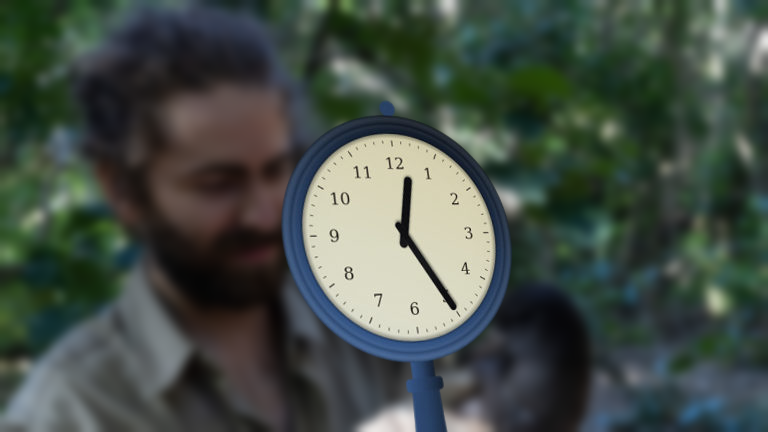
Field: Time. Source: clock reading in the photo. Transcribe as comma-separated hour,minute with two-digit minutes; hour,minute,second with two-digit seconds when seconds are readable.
12,25
